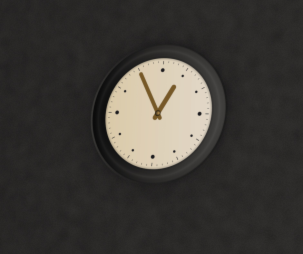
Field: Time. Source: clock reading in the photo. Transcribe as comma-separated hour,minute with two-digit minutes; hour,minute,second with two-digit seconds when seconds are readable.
12,55
